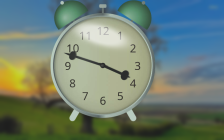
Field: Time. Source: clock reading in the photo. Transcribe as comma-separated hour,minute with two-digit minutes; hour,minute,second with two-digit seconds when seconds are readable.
3,48
